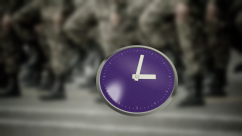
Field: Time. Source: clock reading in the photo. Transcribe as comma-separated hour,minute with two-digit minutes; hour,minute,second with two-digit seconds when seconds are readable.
3,02
